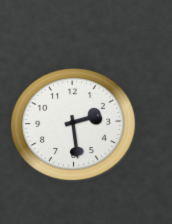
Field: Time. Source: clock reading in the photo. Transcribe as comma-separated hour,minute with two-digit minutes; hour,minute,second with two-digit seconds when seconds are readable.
2,29
